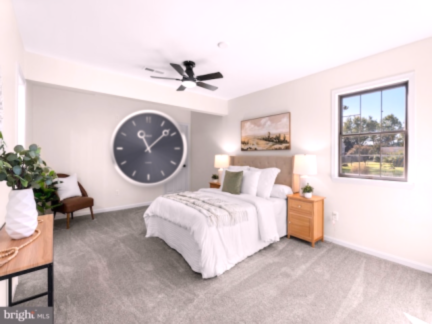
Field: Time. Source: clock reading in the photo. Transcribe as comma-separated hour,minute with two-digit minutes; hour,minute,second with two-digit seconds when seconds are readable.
11,08
